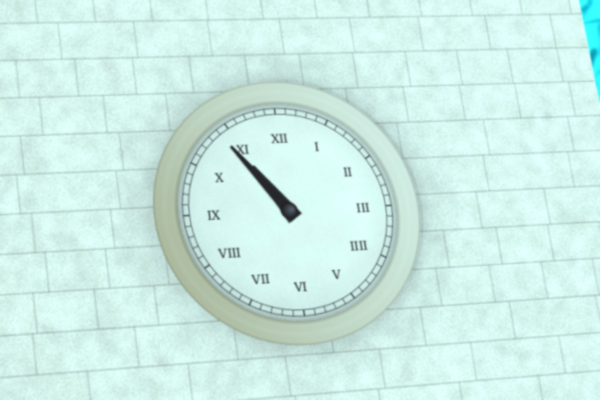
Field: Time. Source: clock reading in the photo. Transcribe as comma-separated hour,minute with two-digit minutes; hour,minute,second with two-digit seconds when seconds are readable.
10,54
